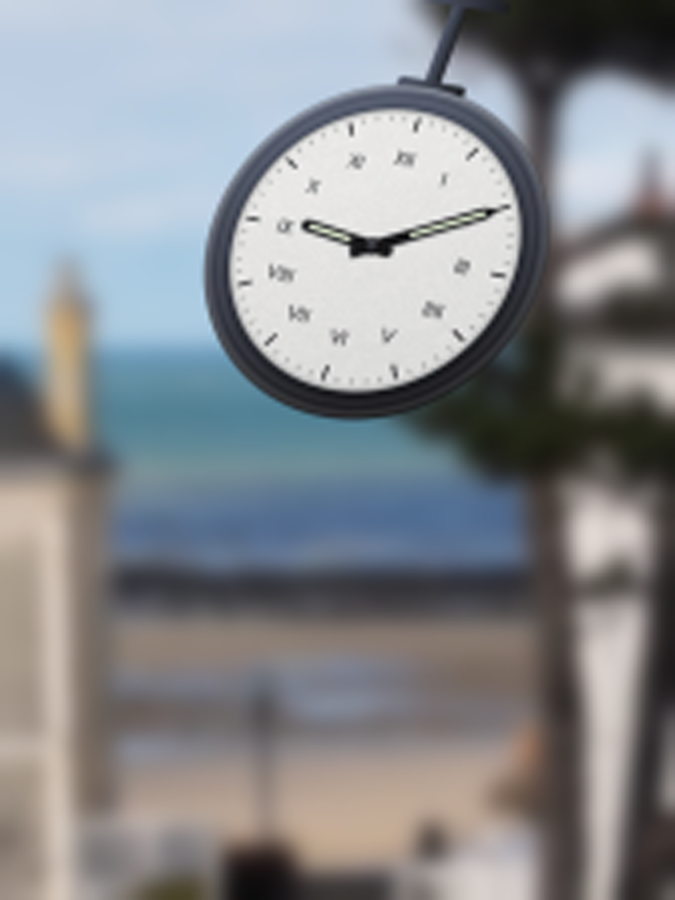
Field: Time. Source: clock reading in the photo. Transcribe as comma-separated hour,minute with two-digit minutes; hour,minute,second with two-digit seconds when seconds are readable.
9,10
